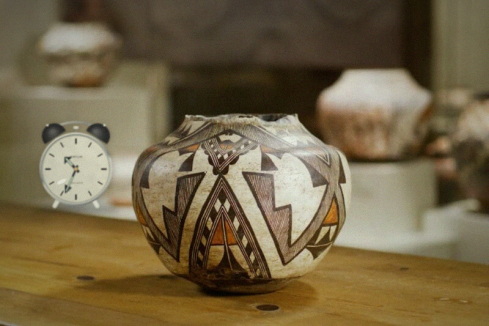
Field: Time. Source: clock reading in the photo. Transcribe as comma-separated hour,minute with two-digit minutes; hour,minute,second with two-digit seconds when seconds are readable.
10,34
